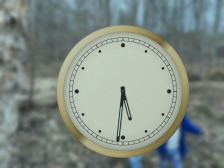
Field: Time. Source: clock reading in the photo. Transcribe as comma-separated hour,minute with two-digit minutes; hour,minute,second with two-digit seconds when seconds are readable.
5,31
